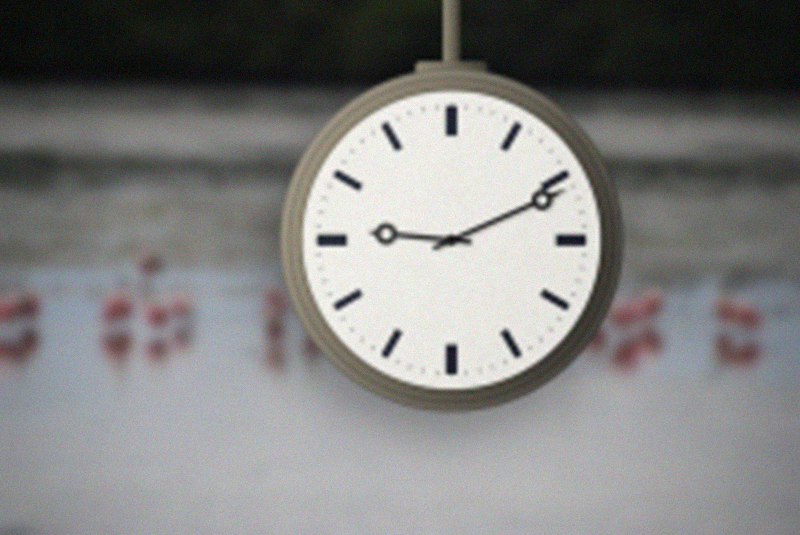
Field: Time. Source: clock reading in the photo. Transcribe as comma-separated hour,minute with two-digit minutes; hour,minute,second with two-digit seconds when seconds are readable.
9,11
